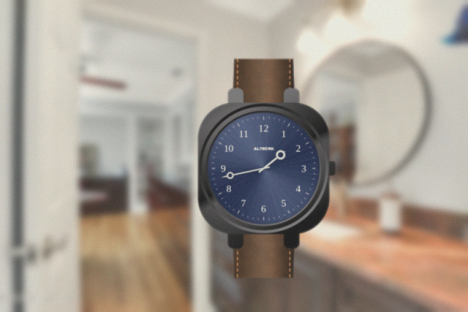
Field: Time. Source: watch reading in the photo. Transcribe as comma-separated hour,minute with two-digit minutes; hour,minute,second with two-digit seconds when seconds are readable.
1,43
